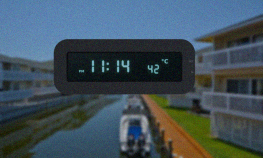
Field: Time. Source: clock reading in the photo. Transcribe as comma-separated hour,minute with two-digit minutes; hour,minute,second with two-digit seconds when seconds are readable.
11,14
